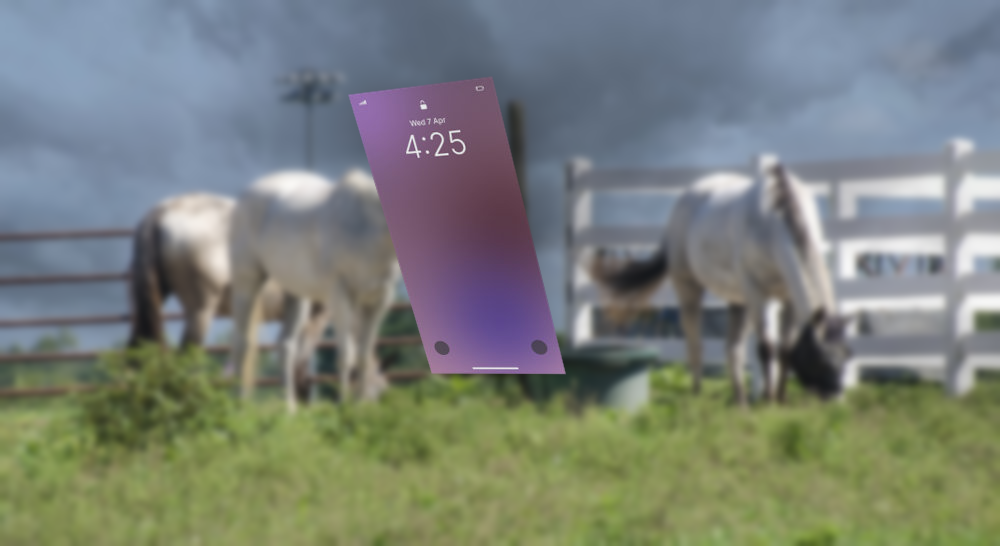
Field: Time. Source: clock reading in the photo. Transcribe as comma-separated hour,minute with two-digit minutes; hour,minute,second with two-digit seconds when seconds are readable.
4,25
